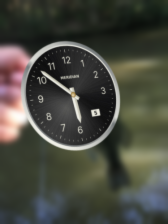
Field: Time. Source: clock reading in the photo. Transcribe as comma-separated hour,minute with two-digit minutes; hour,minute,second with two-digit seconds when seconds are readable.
5,52
